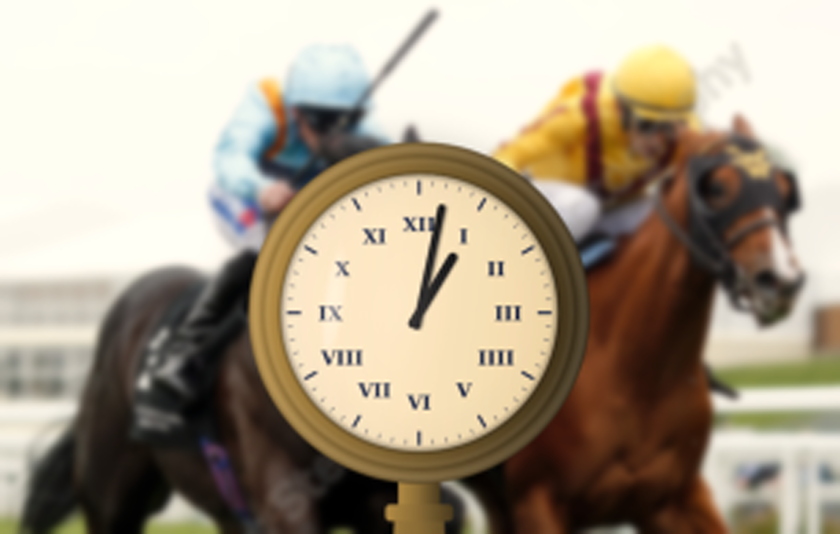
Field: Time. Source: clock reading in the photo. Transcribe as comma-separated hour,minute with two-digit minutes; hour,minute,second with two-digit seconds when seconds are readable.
1,02
